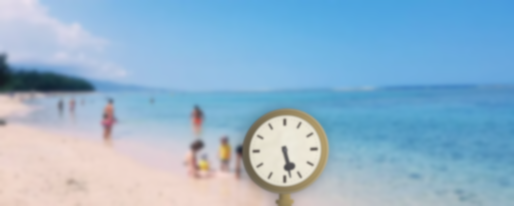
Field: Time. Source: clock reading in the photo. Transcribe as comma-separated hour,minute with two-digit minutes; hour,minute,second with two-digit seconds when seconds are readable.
5,28
